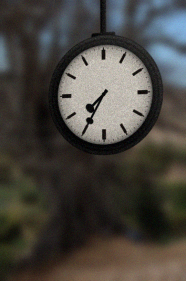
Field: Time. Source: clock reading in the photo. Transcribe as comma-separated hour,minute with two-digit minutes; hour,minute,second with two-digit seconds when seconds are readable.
7,35
